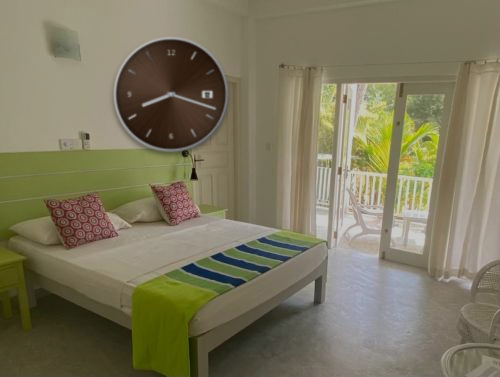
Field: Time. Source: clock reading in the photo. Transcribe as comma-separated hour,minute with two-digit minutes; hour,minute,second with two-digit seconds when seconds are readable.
8,18
